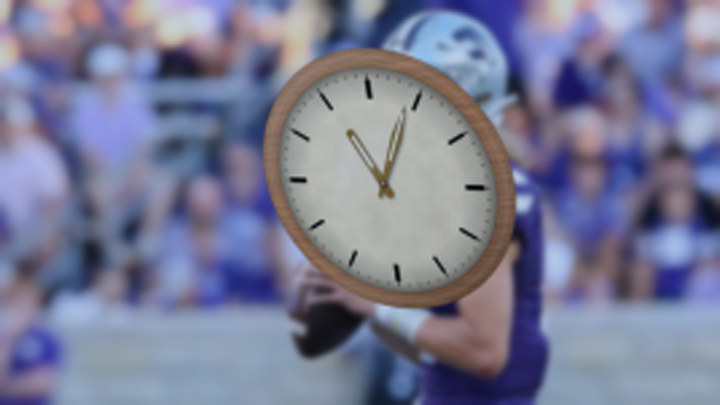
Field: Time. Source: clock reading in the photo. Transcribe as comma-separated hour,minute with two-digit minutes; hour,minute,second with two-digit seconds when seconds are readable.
11,04
